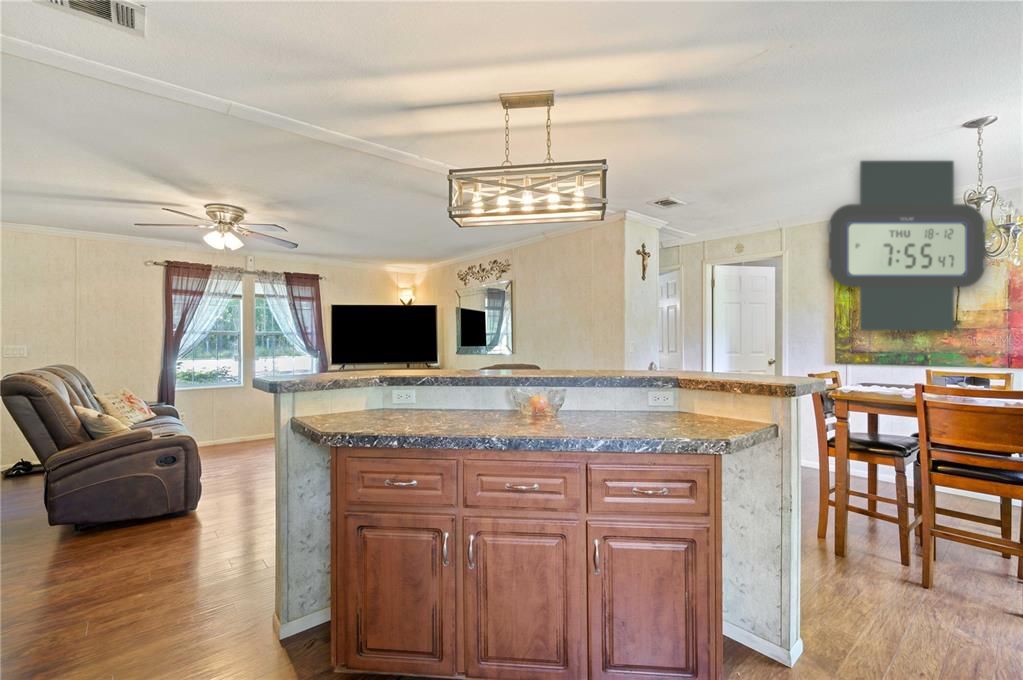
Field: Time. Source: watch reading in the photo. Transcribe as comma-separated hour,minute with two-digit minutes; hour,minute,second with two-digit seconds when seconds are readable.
7,55,47
